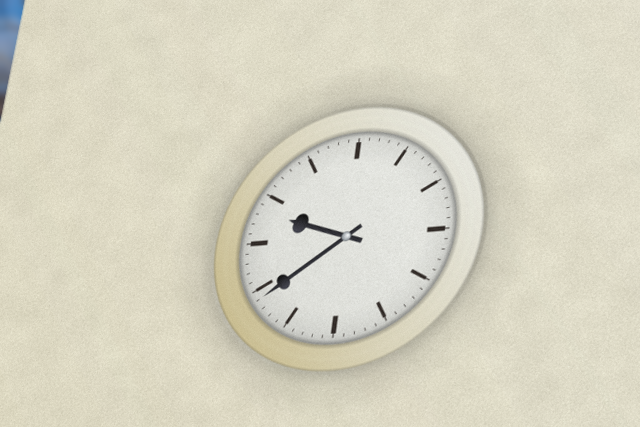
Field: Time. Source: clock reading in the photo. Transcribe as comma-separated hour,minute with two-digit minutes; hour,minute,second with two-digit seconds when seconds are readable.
9,39
